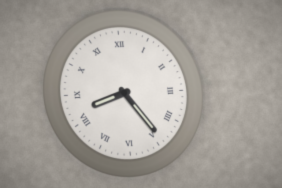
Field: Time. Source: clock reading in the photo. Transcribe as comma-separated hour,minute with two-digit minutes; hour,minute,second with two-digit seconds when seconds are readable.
8,24
